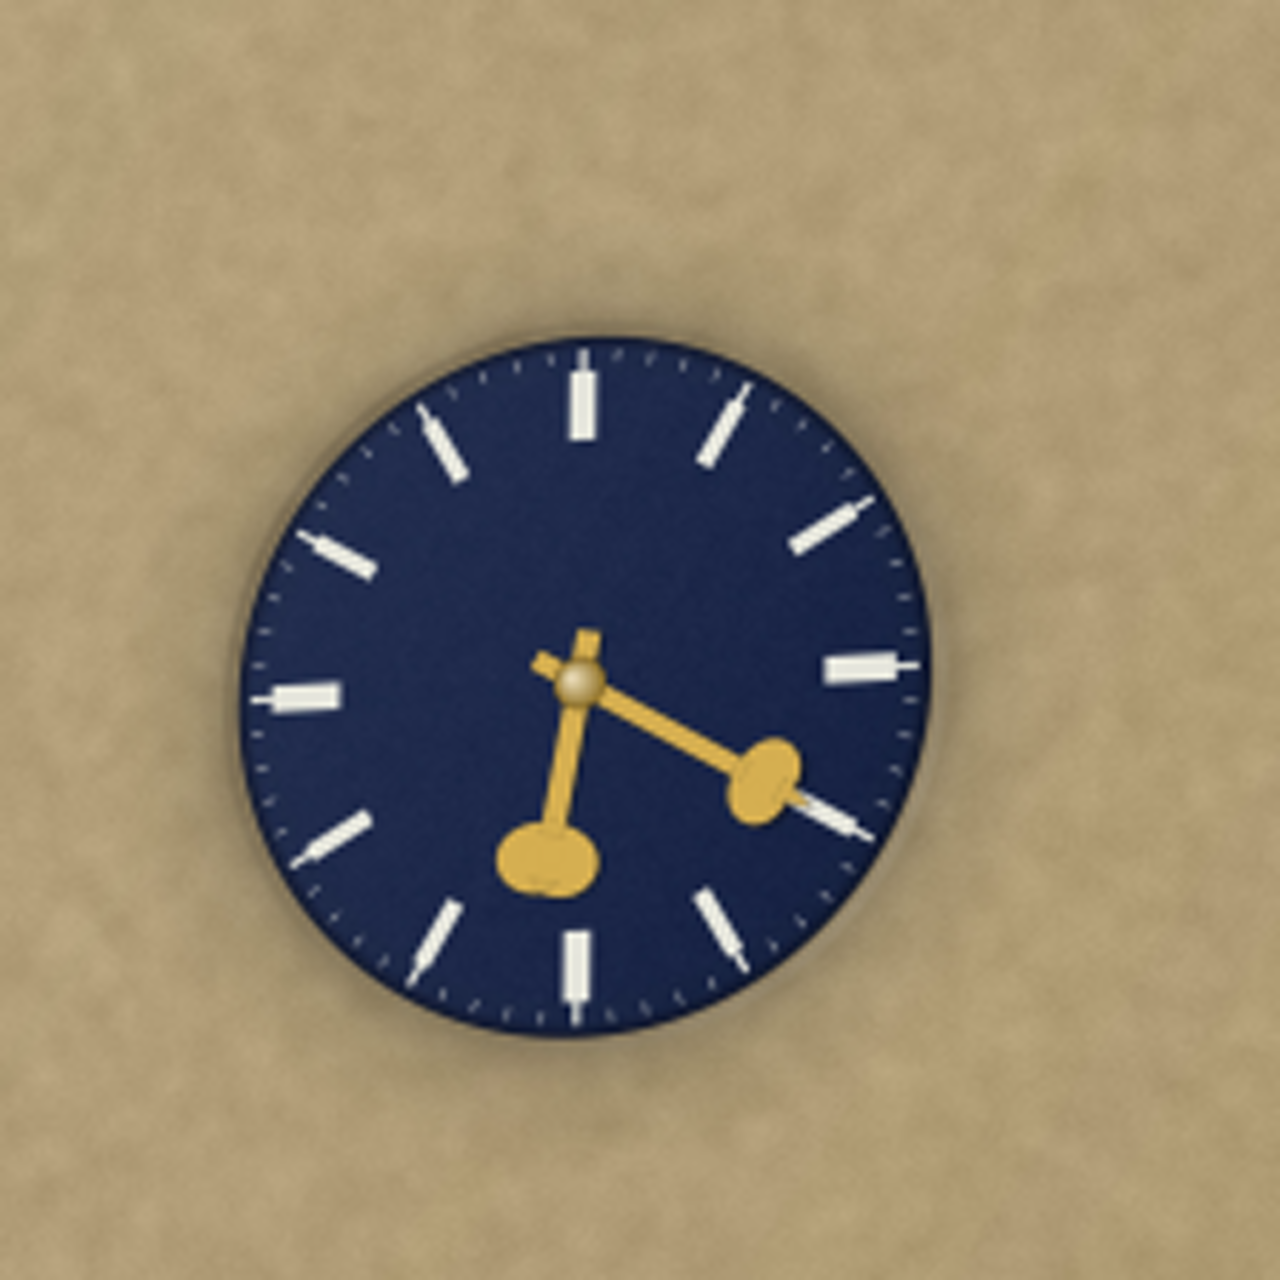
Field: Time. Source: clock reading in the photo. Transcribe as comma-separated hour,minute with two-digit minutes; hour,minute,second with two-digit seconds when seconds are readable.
6,20
